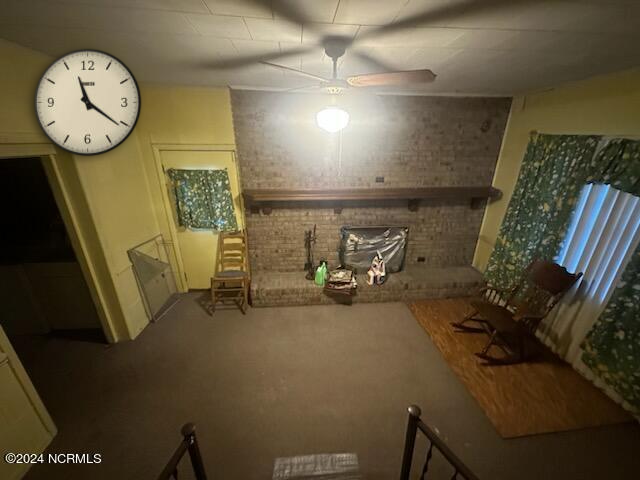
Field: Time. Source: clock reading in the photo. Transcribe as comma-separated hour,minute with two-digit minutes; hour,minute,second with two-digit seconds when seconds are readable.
11,21
